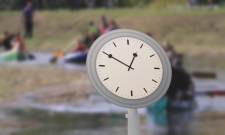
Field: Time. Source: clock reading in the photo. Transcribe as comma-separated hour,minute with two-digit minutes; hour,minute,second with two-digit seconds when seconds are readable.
12,50
